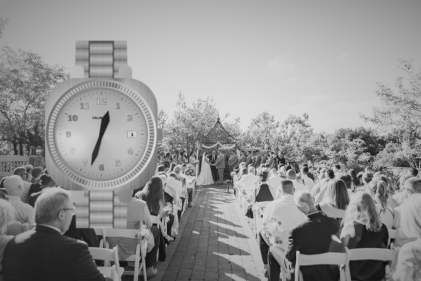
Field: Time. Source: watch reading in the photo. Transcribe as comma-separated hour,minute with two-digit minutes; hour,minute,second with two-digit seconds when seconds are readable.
12,33
